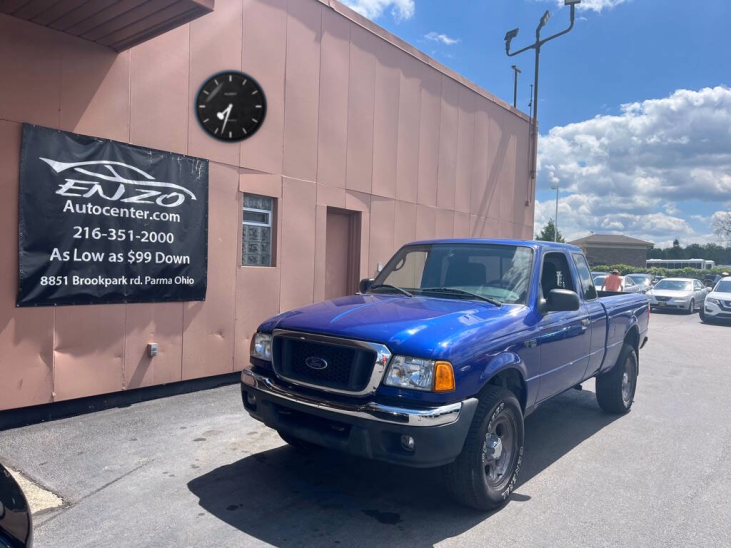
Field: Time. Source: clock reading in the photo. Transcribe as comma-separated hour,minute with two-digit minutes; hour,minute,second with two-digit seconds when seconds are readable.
7,33
